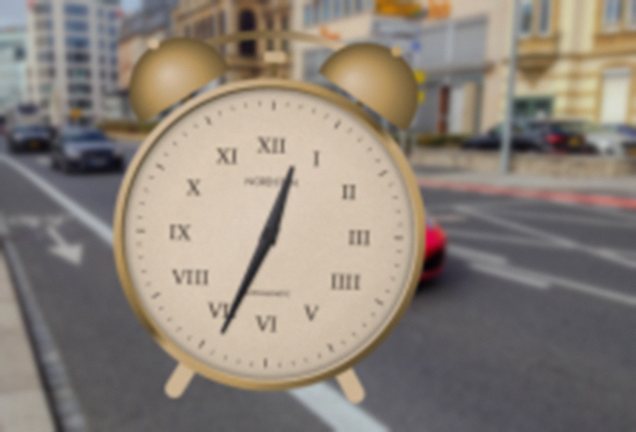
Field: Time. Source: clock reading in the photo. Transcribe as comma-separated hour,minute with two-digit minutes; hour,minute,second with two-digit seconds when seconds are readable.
12,34
